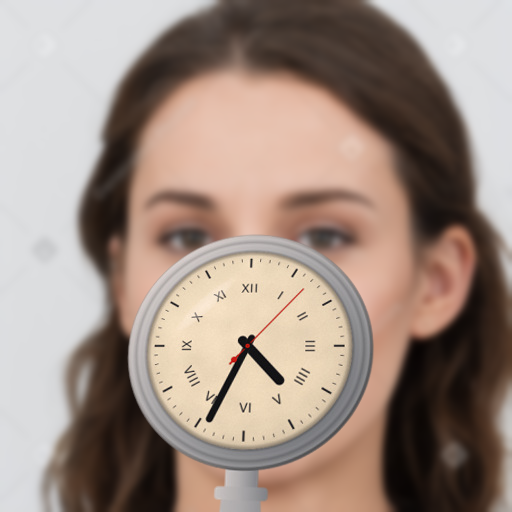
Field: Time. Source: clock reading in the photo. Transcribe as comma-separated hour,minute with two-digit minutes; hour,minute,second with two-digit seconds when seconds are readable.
4,34,07
